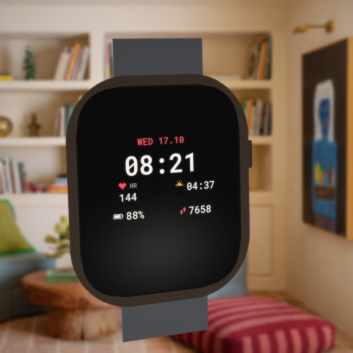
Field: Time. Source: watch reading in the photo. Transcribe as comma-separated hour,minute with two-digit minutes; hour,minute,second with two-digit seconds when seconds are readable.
8,21
